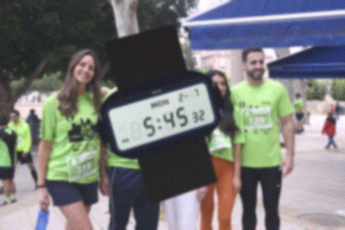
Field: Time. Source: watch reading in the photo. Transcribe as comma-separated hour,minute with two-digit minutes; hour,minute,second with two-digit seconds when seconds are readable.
5,45
